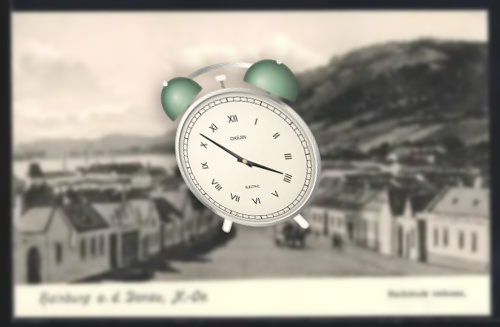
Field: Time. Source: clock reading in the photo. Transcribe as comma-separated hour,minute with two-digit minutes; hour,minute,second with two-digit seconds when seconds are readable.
3,52
